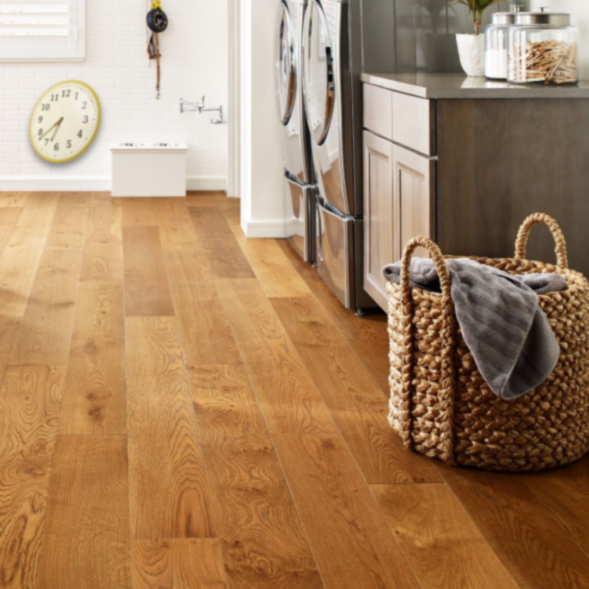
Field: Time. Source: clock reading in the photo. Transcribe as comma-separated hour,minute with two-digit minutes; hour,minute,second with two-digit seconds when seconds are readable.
6,38
